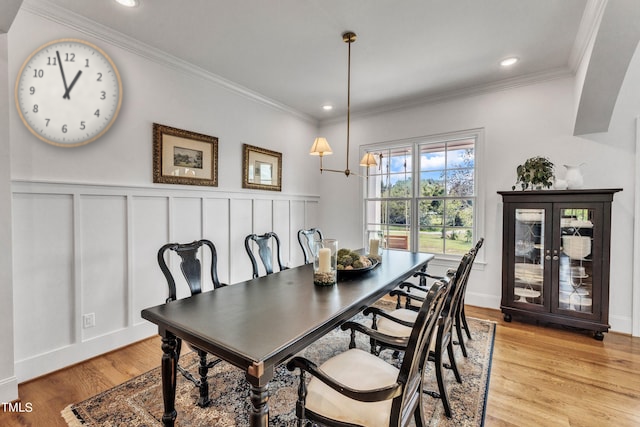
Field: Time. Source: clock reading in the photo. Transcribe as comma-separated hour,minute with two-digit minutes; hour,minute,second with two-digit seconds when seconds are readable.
12,57
